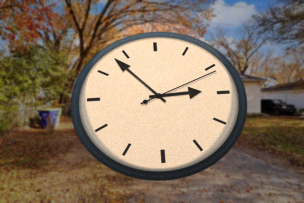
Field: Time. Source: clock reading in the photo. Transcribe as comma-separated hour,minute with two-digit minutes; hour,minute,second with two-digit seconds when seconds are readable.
2,53,11
